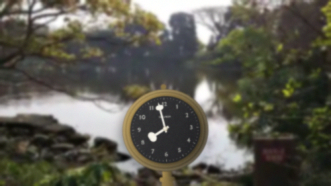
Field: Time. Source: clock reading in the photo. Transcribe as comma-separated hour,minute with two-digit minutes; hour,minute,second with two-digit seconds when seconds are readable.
7,58
